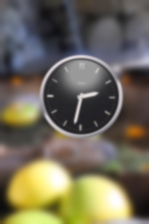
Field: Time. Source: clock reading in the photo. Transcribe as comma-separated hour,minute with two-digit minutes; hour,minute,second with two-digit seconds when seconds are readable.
2,32
